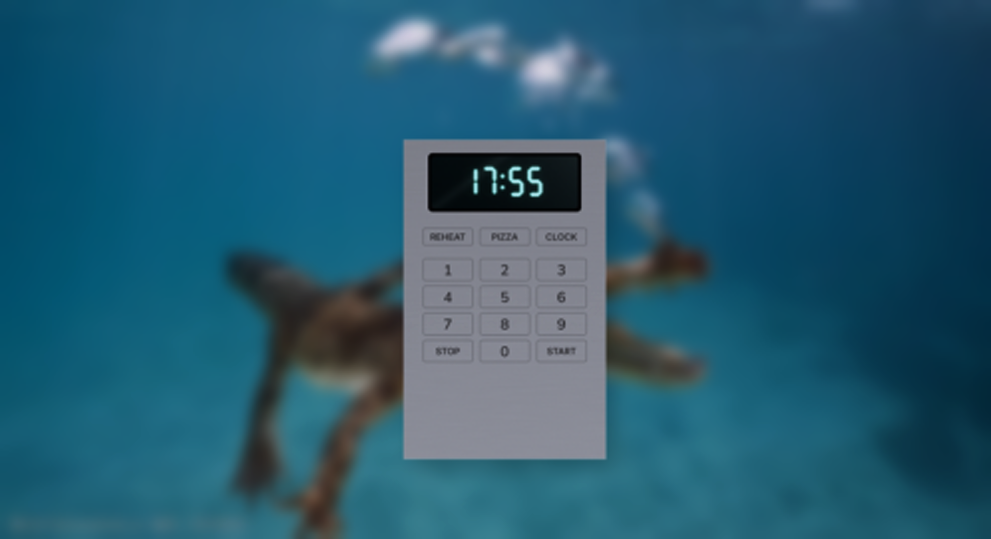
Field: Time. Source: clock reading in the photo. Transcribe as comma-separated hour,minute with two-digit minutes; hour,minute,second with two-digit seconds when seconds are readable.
17,55
